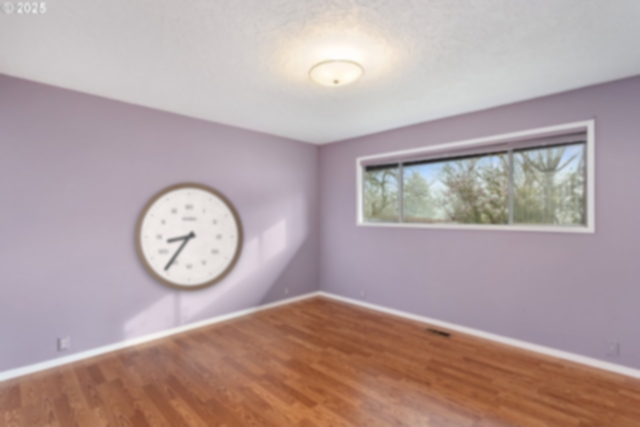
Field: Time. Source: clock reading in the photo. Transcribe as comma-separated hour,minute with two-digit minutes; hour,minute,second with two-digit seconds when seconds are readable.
8,36
